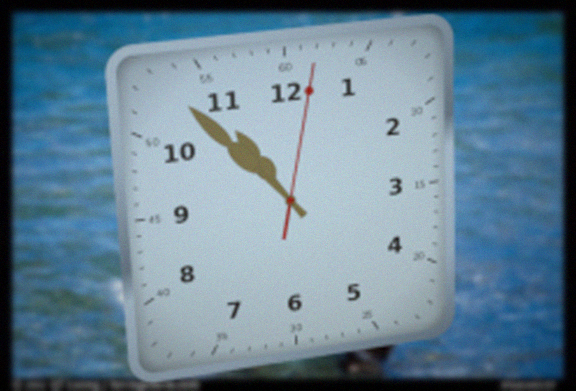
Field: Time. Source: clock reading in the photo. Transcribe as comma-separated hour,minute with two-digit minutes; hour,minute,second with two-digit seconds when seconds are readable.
10,53,02
